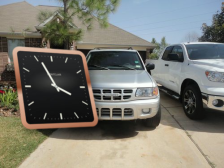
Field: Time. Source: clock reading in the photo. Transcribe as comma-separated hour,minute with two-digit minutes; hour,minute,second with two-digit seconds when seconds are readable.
3,56
